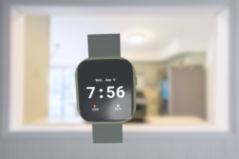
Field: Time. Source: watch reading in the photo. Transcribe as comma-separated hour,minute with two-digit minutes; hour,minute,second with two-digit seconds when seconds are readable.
7,56
